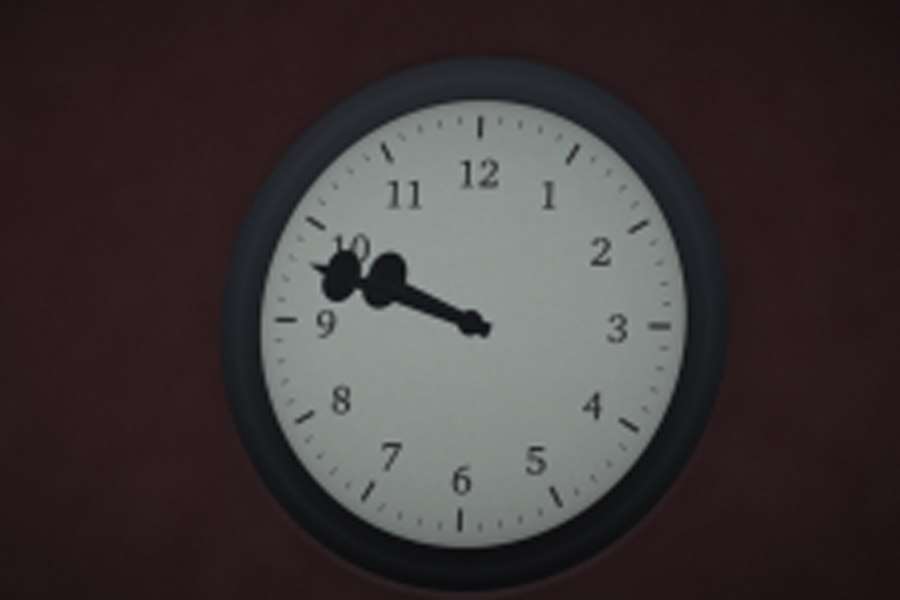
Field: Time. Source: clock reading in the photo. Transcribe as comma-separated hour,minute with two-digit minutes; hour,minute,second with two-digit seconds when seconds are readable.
9,48
